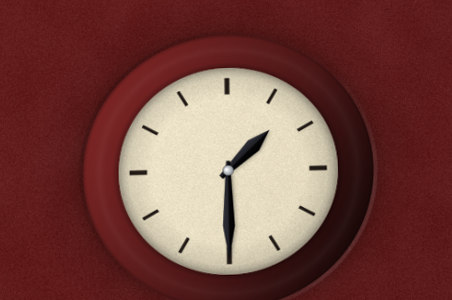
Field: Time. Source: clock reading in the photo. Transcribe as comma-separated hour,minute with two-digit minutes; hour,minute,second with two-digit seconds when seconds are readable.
1,30
